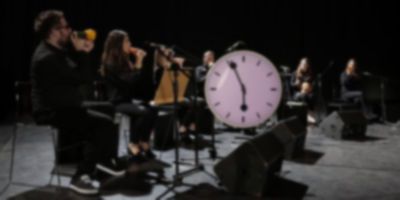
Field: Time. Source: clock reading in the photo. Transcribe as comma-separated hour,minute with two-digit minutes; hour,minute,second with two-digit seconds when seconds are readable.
5,56
